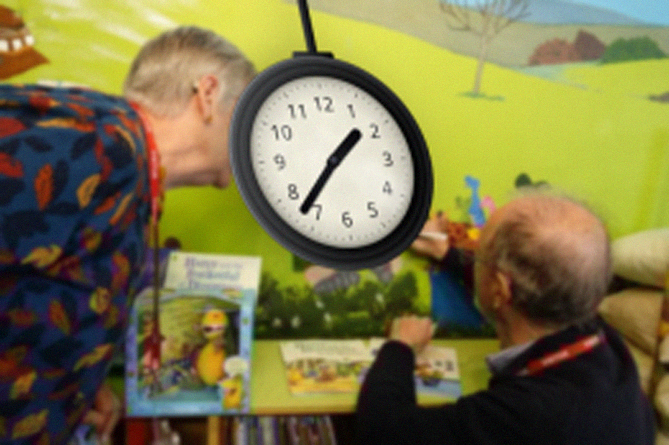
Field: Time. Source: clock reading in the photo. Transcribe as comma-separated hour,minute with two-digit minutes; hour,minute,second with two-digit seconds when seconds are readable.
1,37
